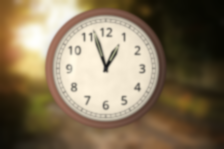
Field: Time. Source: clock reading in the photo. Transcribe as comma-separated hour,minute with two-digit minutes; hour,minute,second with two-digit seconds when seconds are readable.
12,57
